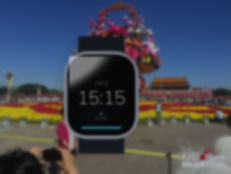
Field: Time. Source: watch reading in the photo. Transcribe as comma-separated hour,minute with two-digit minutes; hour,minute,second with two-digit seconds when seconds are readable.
15,15
